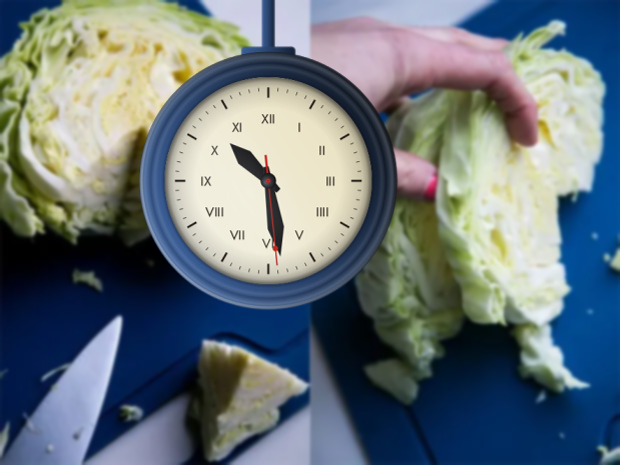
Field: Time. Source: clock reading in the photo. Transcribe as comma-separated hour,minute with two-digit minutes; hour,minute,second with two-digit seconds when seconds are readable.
10,28,29
